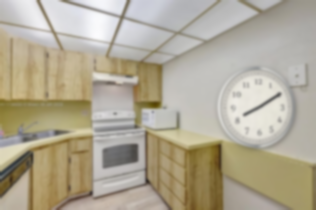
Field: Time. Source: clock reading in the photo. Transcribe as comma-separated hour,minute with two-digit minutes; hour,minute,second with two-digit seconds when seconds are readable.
8,10
